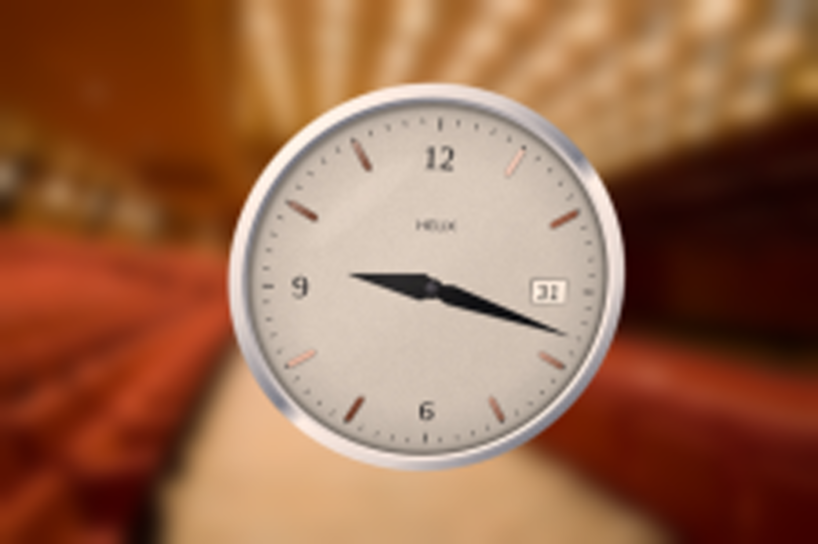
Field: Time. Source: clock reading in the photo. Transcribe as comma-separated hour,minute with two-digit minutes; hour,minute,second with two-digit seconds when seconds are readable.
9,18
